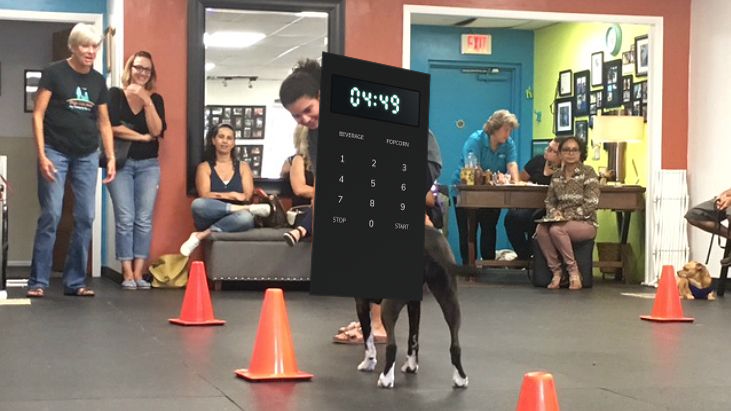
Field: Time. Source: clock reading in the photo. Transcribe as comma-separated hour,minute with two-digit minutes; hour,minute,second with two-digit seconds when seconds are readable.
4,49
